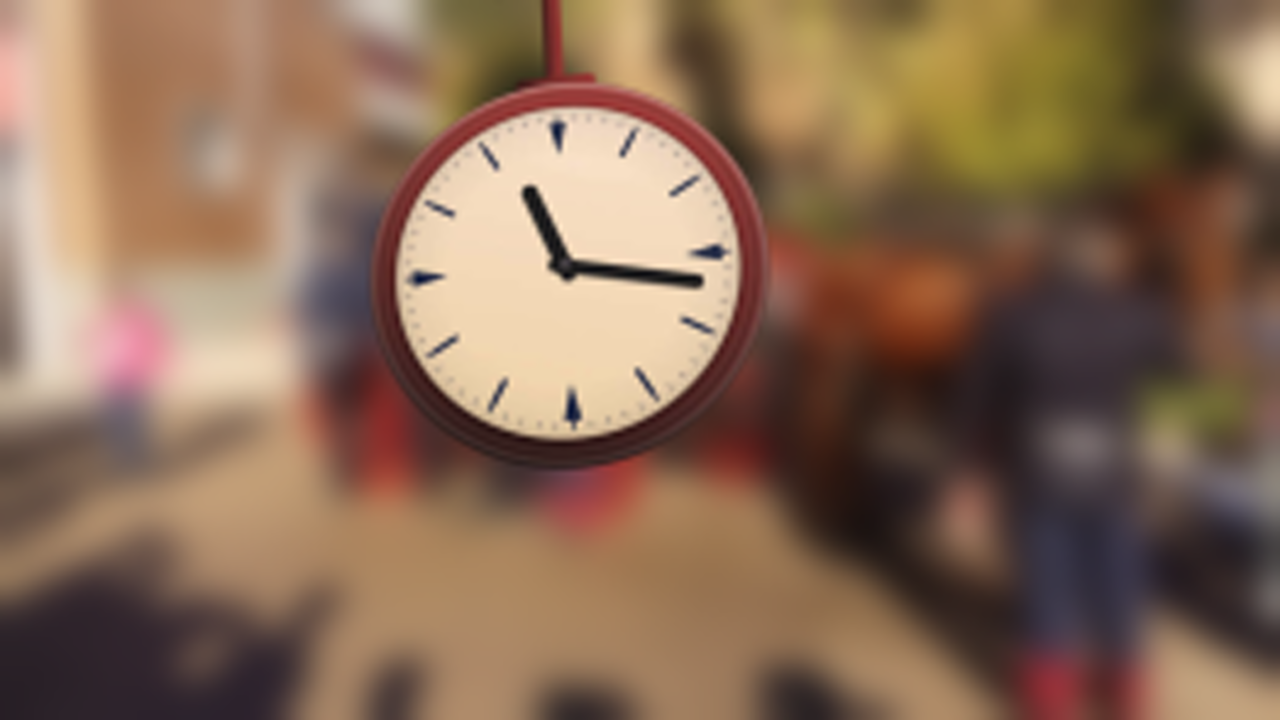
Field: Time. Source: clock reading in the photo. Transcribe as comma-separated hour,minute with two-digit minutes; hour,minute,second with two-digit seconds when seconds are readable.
11,17
